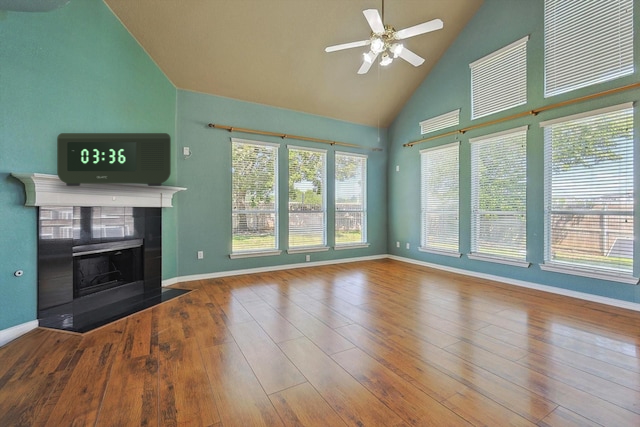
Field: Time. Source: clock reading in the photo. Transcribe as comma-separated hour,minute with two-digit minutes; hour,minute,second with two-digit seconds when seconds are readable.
3,36
